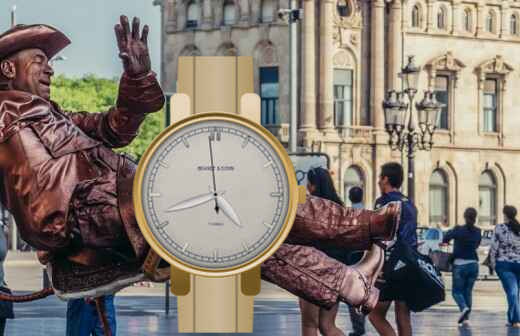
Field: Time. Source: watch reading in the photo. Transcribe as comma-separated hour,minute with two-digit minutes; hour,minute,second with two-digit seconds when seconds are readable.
4,41,59
